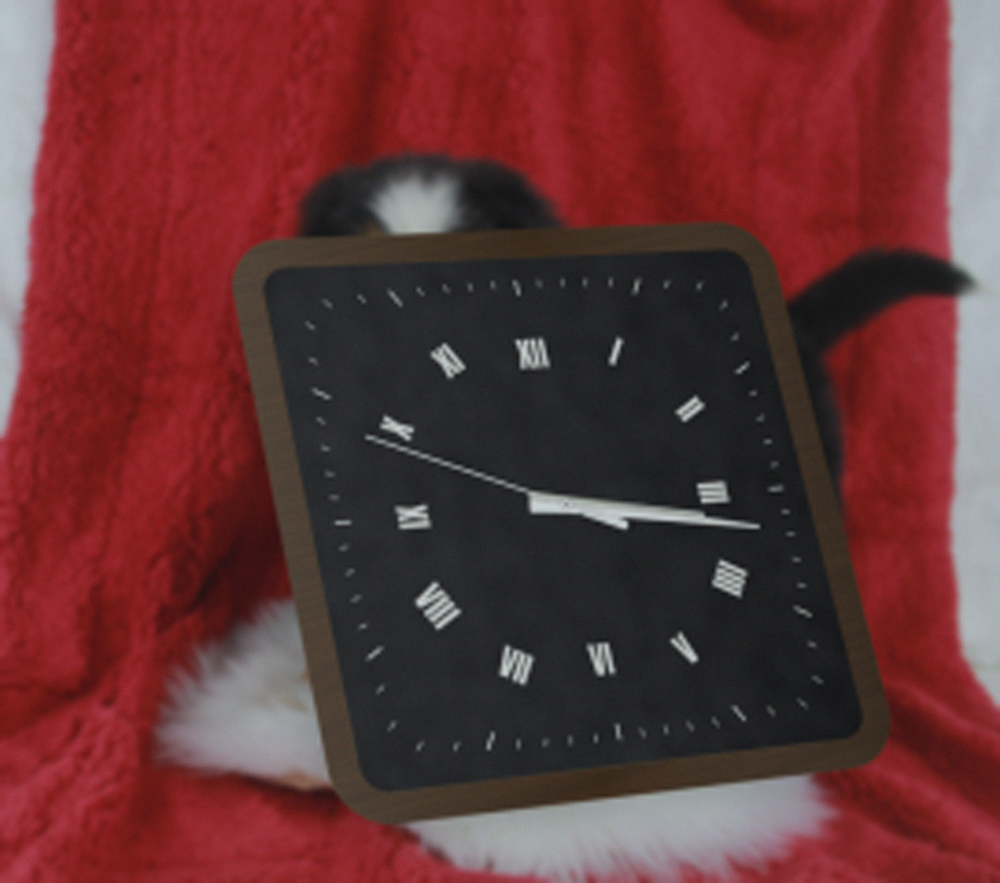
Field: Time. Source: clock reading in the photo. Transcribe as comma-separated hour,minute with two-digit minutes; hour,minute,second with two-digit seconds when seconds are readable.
3,16,49
